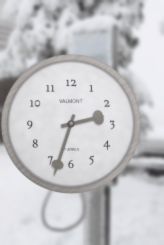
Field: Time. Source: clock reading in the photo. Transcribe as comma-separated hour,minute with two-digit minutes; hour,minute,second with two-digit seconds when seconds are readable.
2,33
